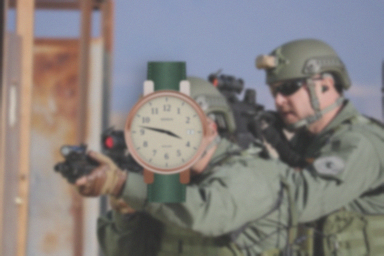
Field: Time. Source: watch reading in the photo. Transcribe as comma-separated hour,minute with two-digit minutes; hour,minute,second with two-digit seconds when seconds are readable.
3,47
